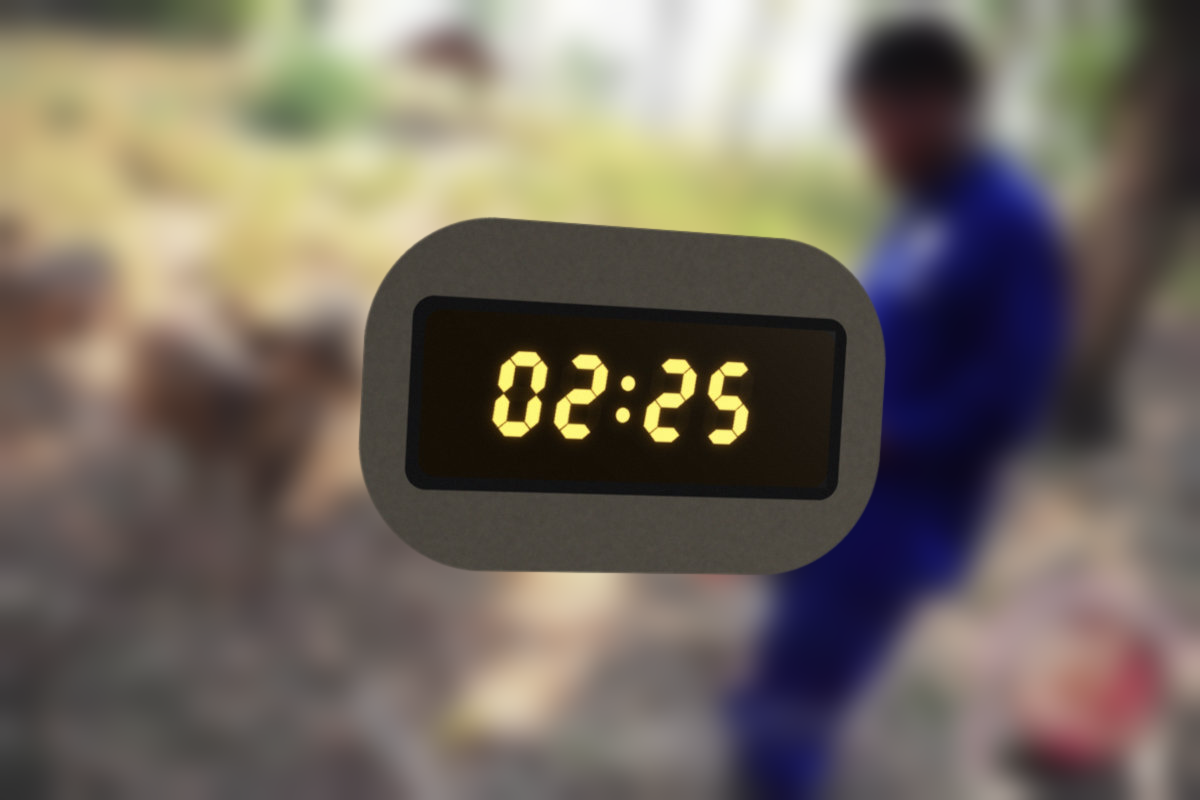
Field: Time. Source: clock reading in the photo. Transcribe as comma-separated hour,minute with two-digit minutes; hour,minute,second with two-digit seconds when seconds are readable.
2,25
